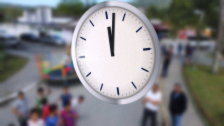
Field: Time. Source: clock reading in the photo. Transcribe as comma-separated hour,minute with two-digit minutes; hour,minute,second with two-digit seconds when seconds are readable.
12,02
